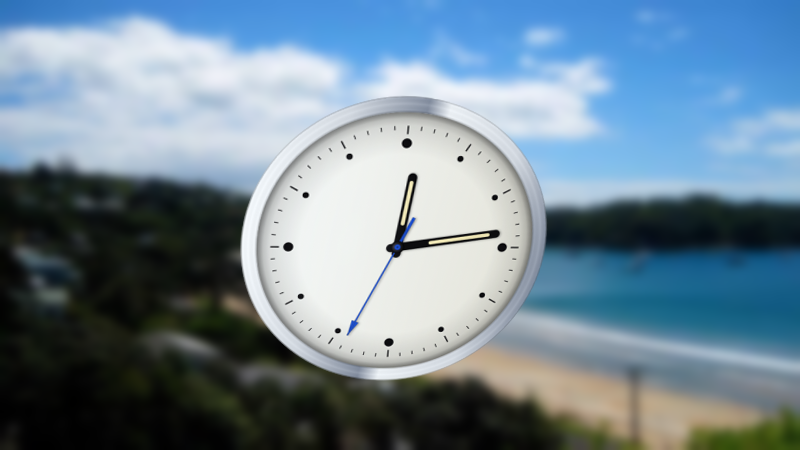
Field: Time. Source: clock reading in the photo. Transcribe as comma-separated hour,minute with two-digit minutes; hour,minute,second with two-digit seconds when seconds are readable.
12,13,34
